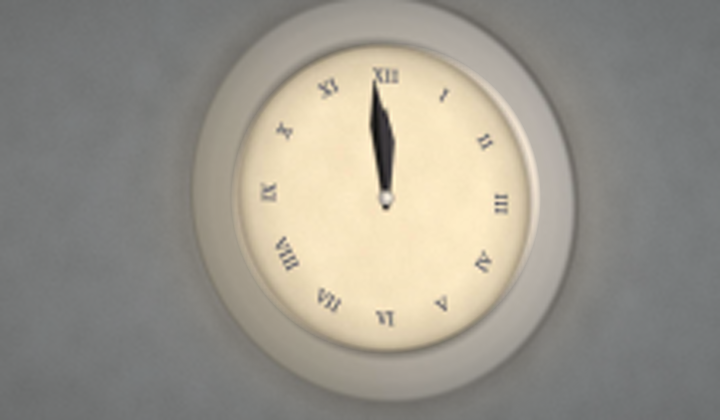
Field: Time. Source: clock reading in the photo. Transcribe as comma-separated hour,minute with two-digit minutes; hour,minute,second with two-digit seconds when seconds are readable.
11,59
